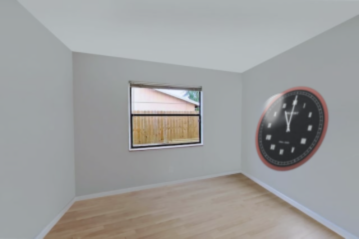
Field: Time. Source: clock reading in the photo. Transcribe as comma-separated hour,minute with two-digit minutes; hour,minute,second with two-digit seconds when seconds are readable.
11,00
